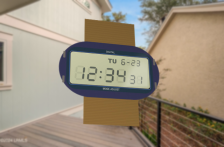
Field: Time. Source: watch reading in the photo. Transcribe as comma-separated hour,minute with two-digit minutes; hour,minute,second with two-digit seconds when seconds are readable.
12,34,31
